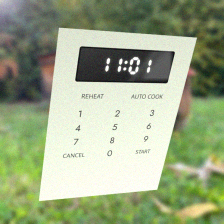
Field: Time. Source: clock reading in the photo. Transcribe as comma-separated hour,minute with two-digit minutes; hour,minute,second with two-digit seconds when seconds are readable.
11,01
